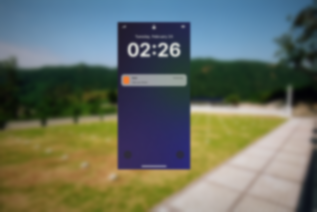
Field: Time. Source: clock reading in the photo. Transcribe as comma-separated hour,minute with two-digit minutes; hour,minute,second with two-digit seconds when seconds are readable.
2,26
